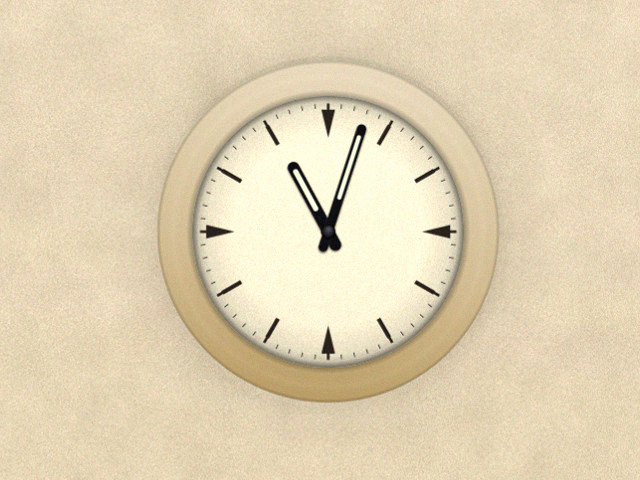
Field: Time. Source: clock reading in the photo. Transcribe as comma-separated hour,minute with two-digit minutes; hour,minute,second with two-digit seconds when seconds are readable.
11,03
